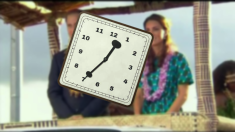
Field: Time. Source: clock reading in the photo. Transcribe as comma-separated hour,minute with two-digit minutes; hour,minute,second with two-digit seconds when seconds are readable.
12,35
